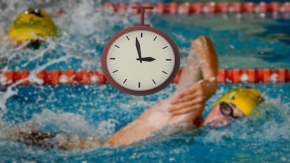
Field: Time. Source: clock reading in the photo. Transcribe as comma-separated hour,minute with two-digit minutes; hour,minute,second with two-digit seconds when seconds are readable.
2,58
